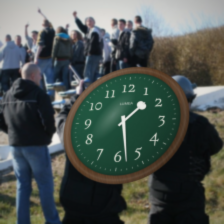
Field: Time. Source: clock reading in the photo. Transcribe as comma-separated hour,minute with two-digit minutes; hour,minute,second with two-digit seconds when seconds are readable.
1,28
